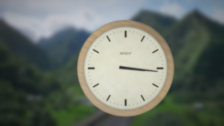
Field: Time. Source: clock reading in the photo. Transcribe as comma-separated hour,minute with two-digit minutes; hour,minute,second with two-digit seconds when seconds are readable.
3,16
